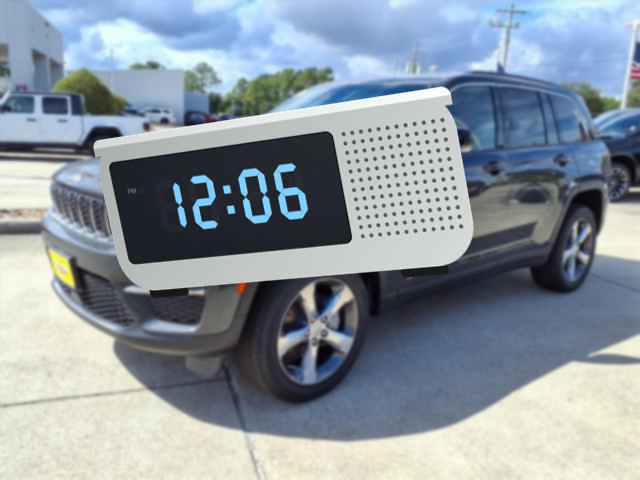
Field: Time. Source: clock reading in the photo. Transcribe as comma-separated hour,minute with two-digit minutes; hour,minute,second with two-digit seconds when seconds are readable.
12,06
